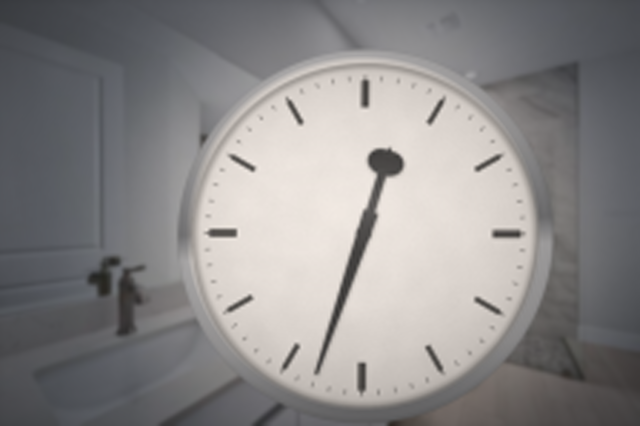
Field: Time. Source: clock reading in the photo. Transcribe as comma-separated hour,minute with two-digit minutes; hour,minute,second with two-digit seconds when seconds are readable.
12,33
